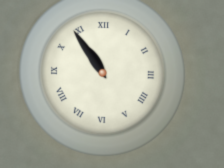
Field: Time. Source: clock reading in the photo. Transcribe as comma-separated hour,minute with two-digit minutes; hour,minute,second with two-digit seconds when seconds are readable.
10,54
